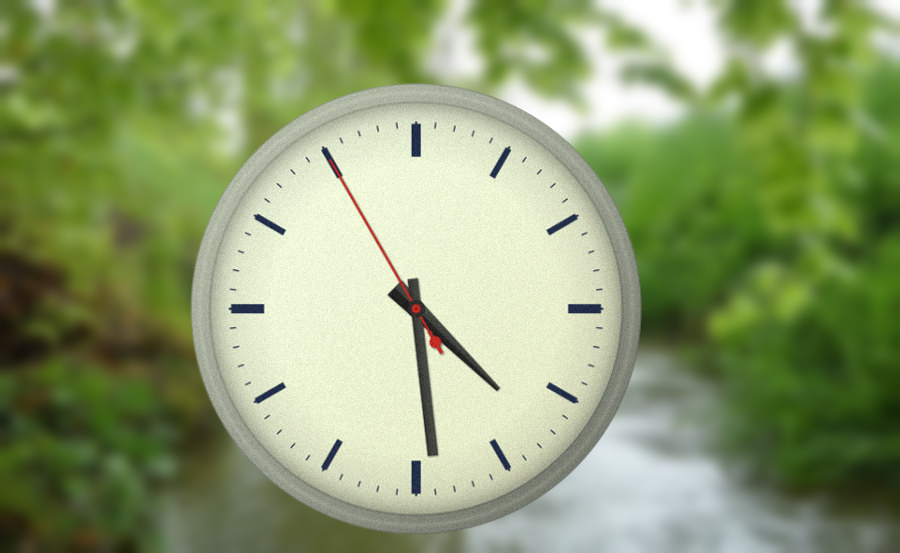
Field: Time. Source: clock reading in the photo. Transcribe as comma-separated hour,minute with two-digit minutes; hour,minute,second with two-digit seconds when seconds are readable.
4,28,55
